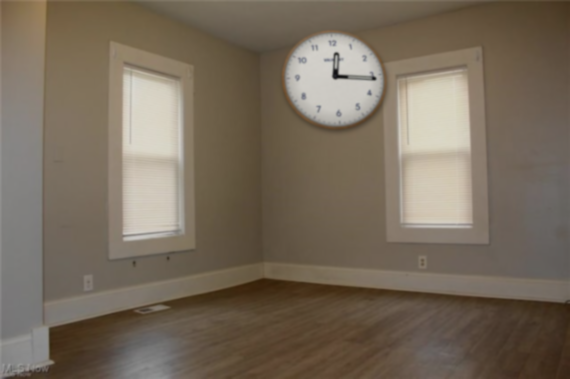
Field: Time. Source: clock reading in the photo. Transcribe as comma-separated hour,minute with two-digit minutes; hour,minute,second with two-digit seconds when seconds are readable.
12,16
